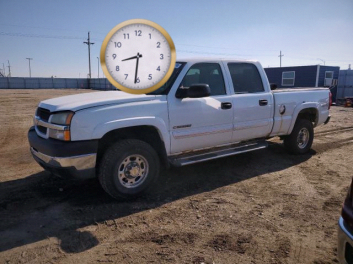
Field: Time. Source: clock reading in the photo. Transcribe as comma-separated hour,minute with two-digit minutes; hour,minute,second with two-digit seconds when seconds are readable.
8,31
